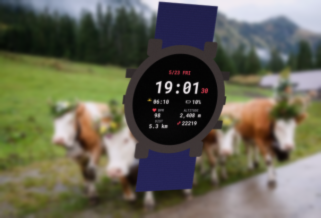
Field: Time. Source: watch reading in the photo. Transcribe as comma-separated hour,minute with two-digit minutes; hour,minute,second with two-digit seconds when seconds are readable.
19,01
